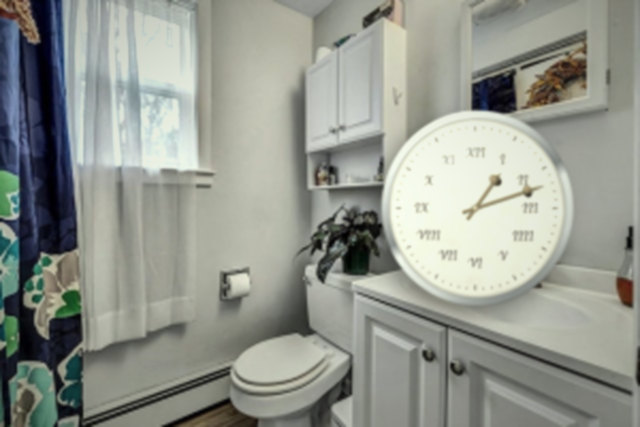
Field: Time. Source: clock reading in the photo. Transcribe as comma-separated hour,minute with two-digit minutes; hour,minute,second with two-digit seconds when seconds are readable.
1,12
